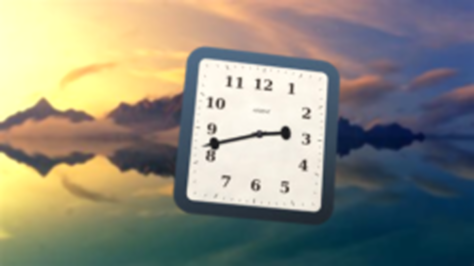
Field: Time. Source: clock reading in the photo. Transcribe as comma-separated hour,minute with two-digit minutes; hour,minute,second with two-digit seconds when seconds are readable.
2,42
